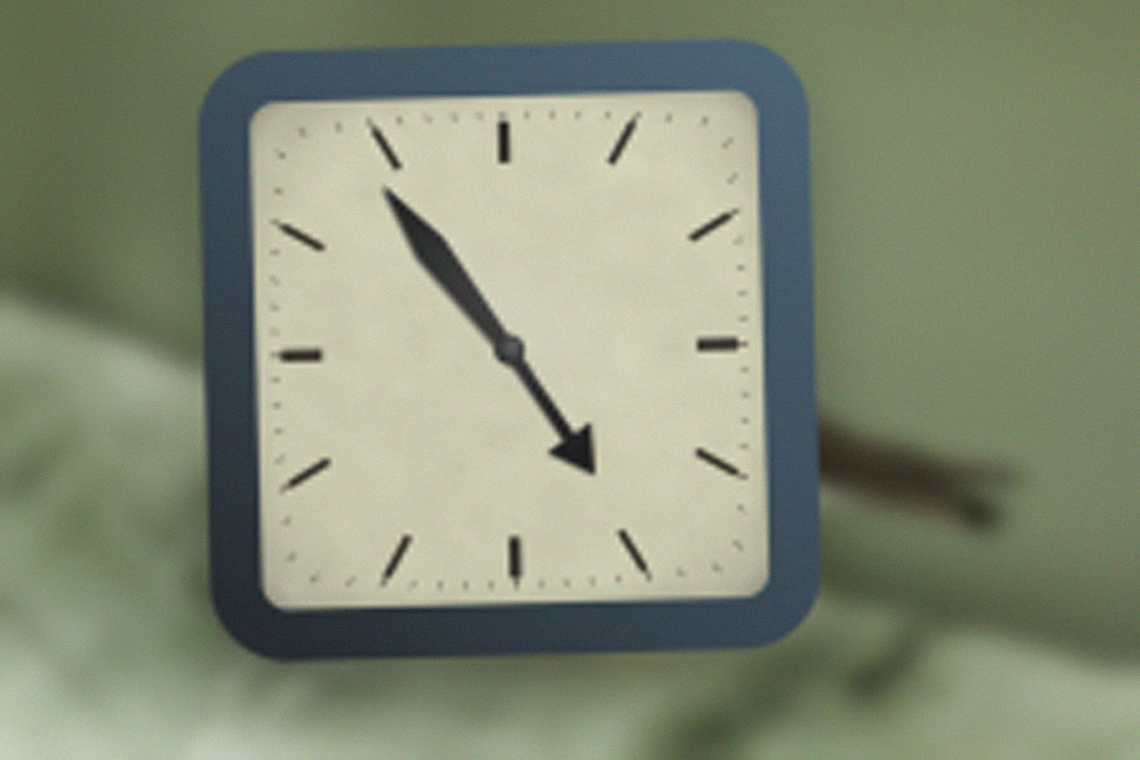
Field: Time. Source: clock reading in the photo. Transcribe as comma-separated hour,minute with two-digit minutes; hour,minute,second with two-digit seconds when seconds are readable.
4,54
